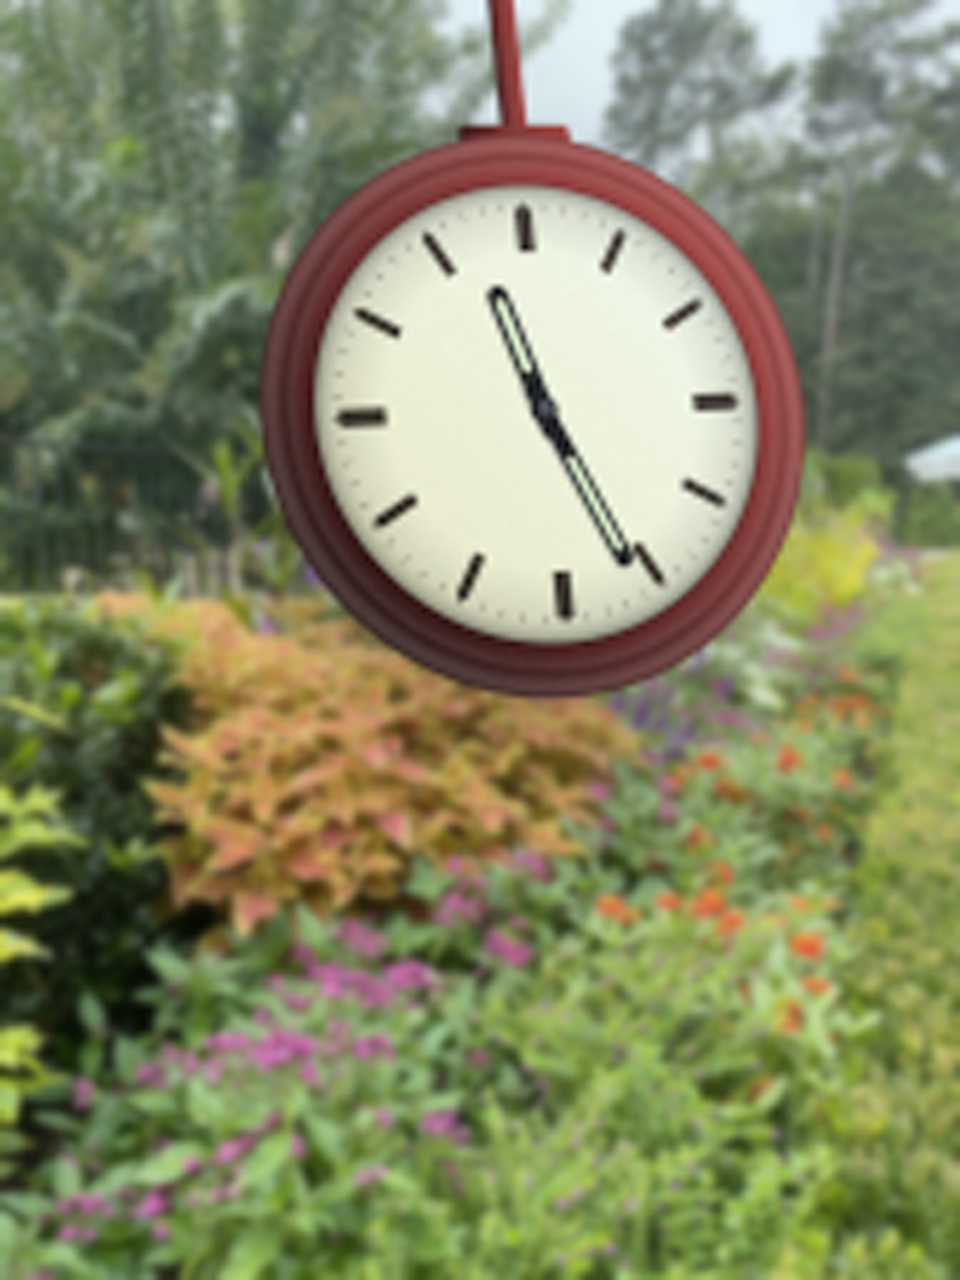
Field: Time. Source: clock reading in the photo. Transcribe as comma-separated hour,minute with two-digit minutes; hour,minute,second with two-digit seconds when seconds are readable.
11,26
